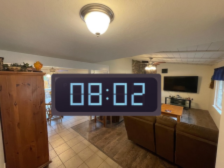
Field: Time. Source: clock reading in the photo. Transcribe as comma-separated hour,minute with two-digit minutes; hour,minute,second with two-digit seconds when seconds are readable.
8,02
